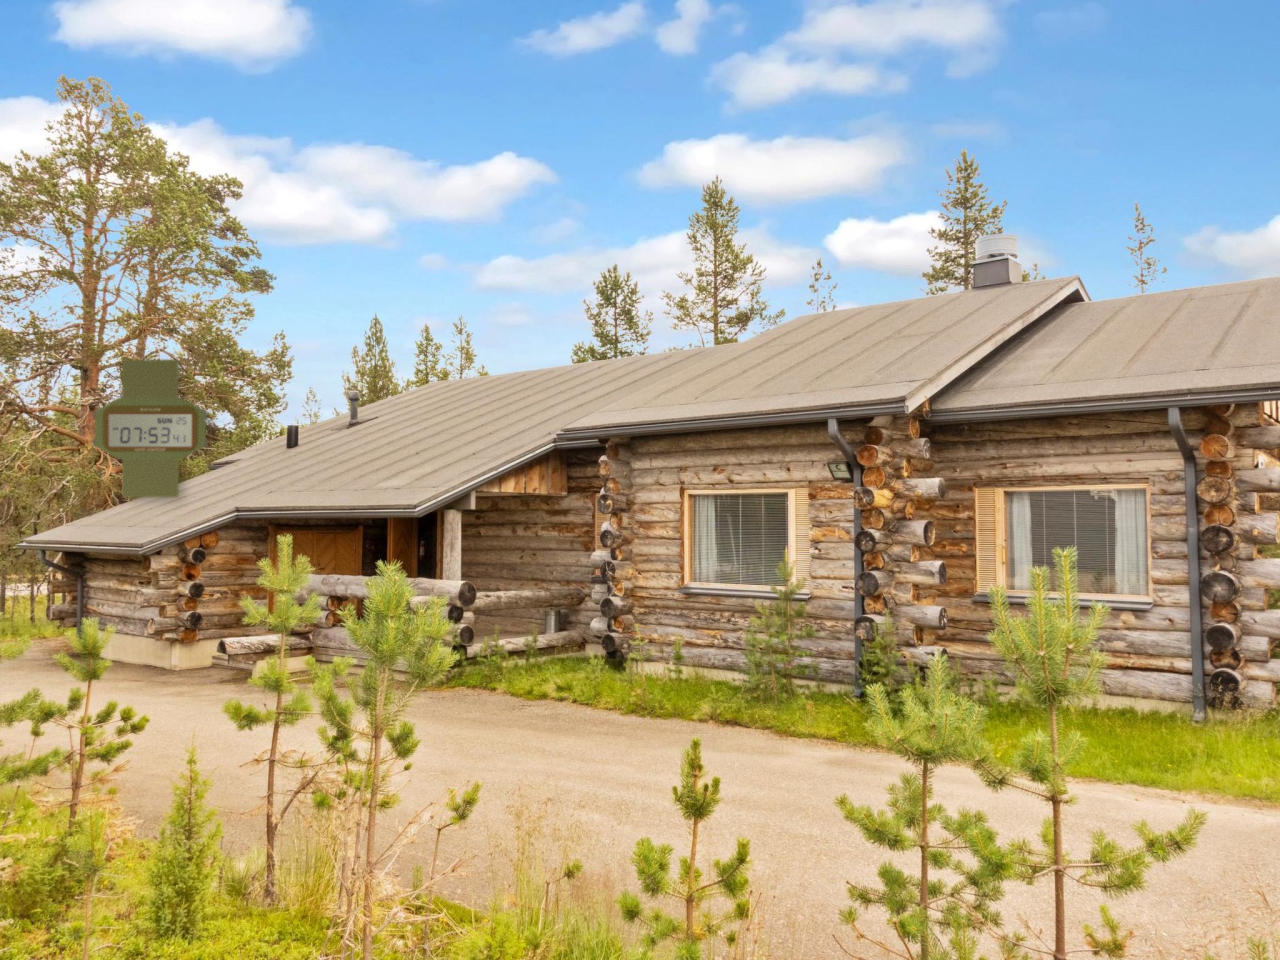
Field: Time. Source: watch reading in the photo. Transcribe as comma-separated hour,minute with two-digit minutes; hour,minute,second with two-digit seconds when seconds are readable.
7,53
